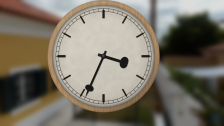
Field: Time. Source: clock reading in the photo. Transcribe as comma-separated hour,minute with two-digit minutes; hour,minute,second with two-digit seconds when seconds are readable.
3,34
